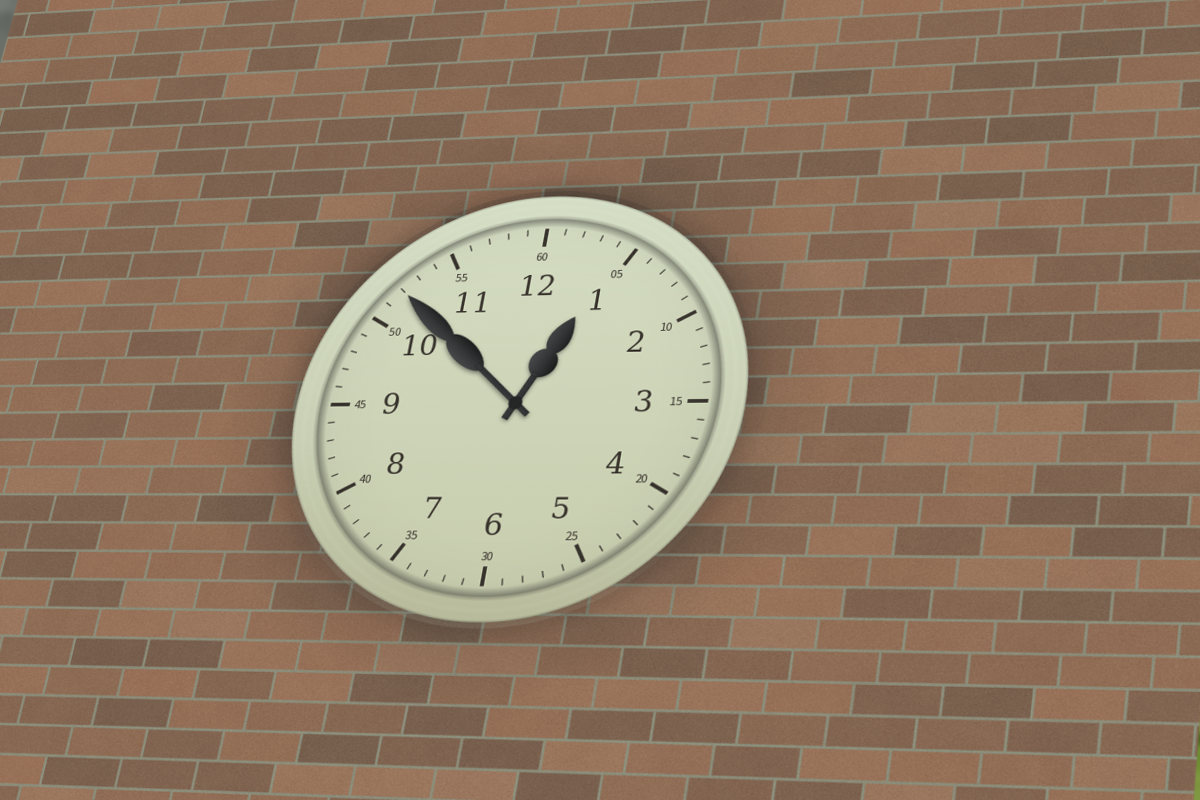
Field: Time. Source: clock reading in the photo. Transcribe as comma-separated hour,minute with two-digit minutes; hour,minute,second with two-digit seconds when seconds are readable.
12,52
